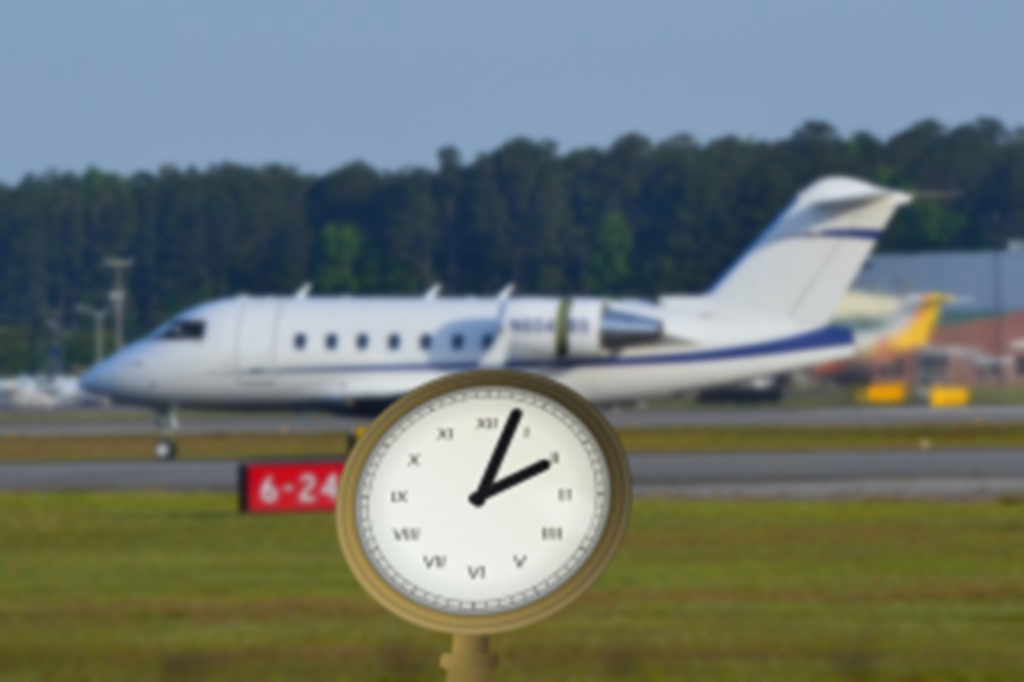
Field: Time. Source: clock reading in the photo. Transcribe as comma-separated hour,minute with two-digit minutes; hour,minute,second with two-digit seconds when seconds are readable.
2,03
